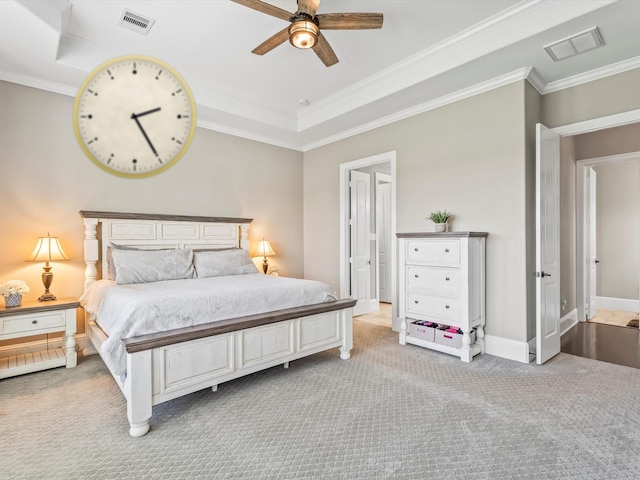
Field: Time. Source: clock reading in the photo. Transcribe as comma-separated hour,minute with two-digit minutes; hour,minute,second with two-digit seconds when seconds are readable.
2,25
